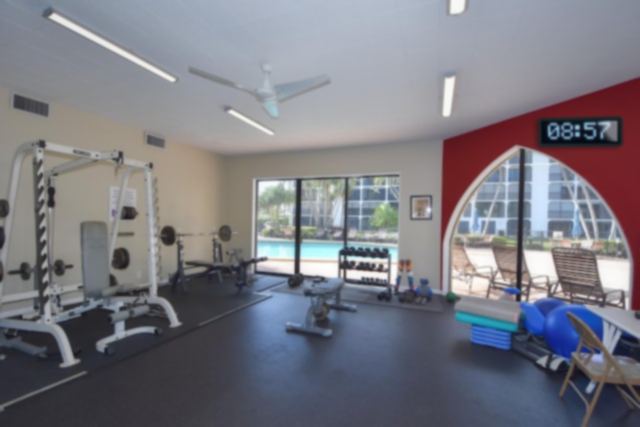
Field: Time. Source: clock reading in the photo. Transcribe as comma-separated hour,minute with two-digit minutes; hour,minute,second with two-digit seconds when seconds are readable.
8,57
